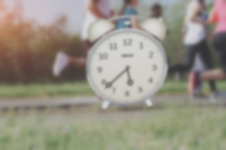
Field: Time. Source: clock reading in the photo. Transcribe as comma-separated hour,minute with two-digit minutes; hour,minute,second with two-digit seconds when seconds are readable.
5,38
